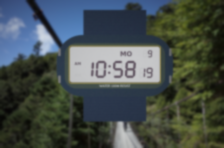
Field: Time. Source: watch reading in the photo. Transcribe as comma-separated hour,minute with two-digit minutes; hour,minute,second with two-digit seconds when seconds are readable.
10,58,19
